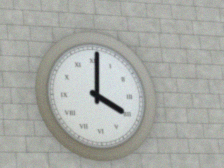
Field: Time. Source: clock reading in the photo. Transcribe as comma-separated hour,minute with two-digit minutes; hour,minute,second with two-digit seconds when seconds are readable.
4,01
